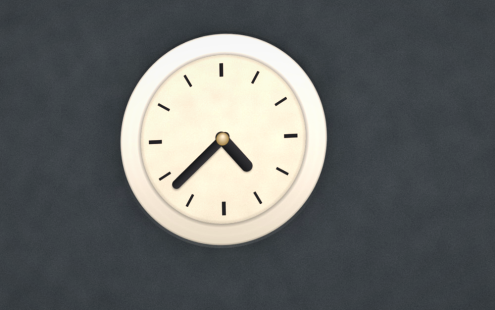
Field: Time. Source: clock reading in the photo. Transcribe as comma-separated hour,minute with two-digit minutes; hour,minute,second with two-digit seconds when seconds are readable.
4,38
